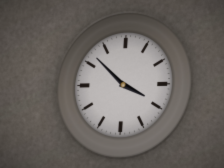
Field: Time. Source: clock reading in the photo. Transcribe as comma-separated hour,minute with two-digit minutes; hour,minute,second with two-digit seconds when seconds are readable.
3,52
